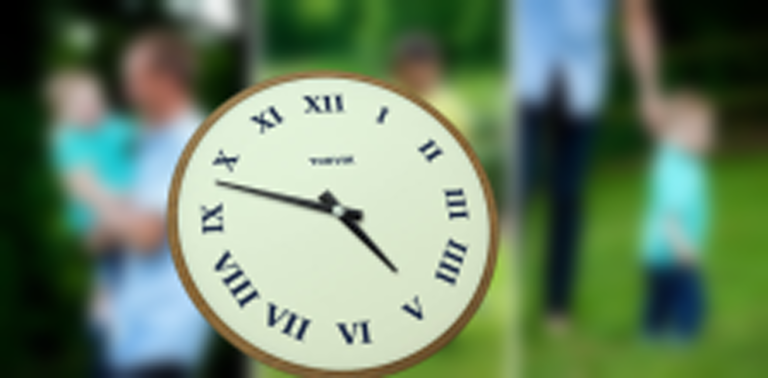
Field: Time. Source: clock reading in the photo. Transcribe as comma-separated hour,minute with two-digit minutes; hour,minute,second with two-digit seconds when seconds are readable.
4,48
